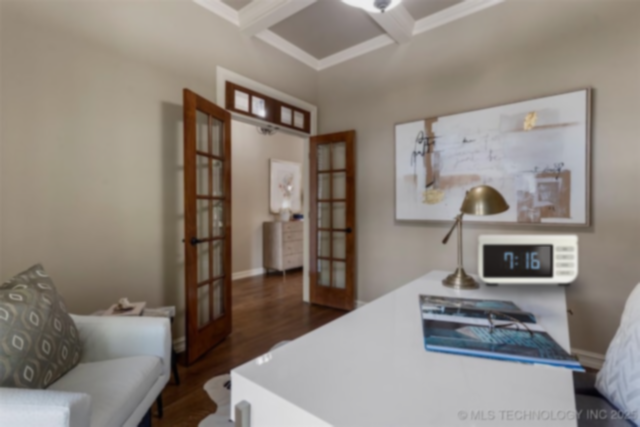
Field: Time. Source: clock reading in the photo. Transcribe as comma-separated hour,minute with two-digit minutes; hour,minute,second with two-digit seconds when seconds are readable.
7,16
